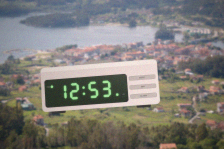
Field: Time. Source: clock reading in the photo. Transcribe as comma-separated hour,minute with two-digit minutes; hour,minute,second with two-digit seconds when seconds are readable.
12,53
